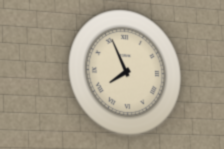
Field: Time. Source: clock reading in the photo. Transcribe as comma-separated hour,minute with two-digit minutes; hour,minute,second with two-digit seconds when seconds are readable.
7,56
